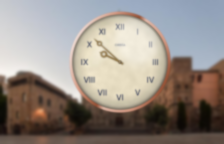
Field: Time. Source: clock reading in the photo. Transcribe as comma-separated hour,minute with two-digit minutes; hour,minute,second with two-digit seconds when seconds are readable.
9,52
